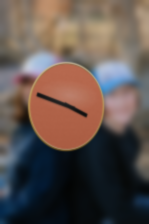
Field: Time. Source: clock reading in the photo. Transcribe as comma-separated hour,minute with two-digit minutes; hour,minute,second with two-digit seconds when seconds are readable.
3,48
